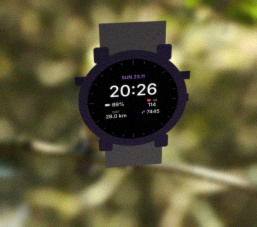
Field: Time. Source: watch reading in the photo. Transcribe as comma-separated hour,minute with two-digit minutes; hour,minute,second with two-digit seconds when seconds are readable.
20,26
